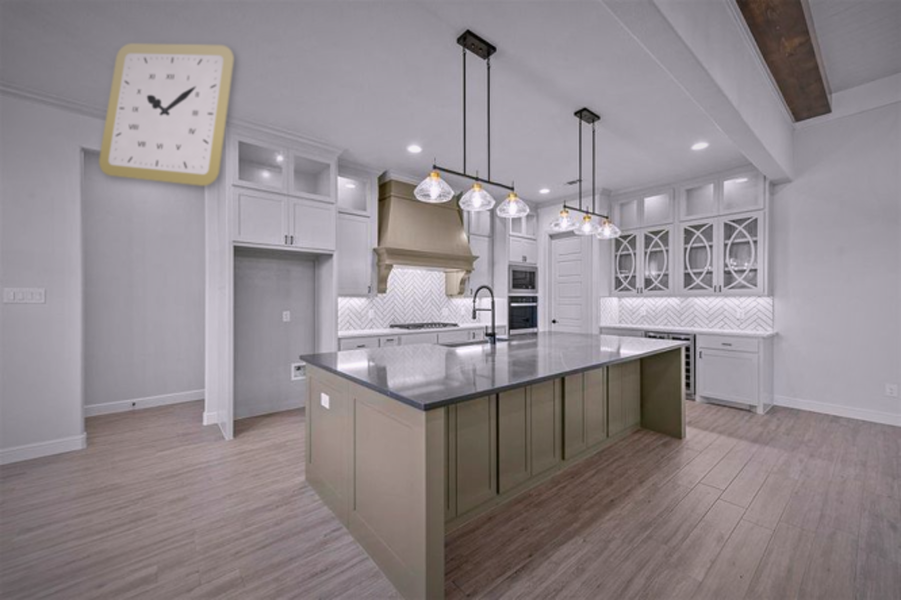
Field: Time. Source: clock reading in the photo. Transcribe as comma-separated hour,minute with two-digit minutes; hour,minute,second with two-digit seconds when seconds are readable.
10,08
